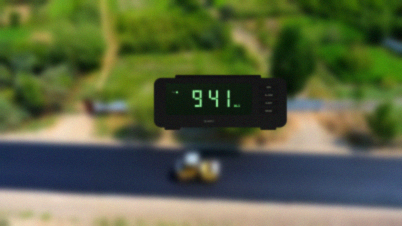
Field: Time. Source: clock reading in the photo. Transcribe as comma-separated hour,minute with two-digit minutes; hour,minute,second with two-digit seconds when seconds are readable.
9,41
